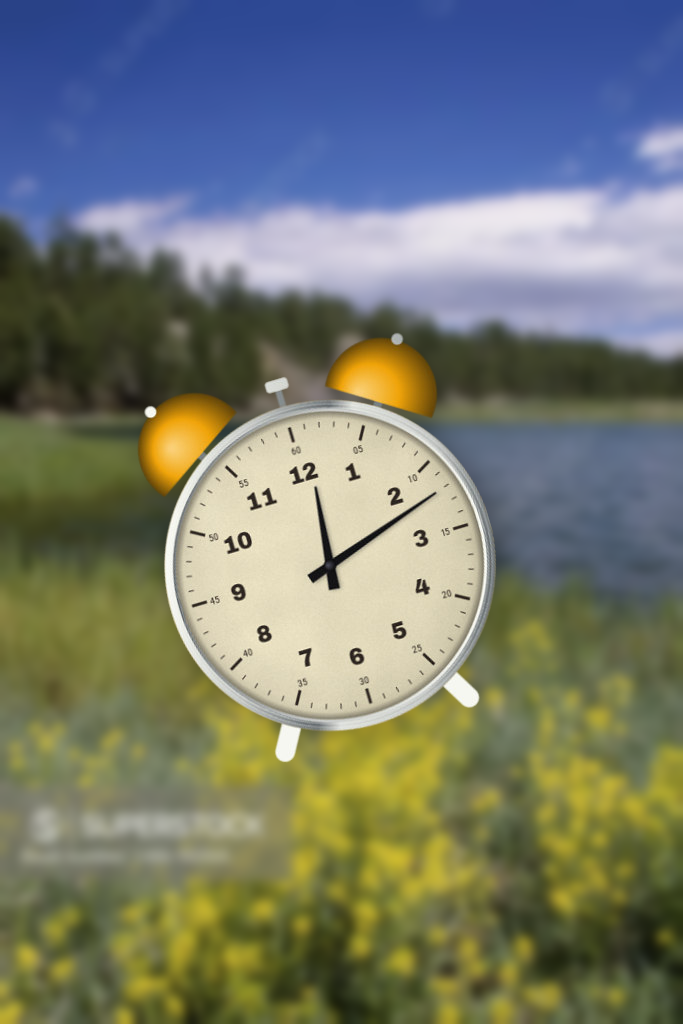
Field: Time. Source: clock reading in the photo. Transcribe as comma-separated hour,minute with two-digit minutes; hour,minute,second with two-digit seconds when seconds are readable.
12,12
